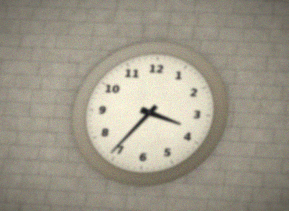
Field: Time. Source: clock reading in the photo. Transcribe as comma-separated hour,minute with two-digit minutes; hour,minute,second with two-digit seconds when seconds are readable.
3,36
